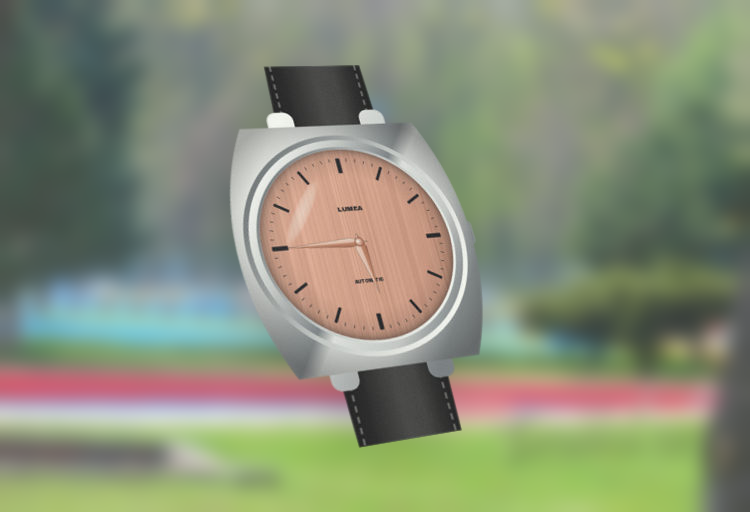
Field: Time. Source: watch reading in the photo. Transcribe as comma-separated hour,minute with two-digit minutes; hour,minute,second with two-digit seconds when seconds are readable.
5,45
